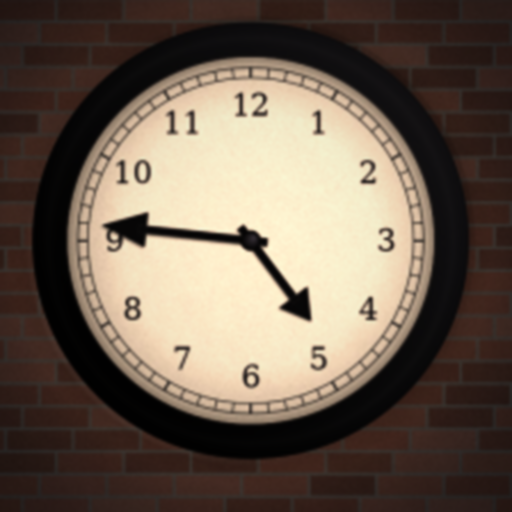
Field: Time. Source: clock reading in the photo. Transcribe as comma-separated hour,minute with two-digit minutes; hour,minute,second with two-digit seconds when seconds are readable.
4,46
